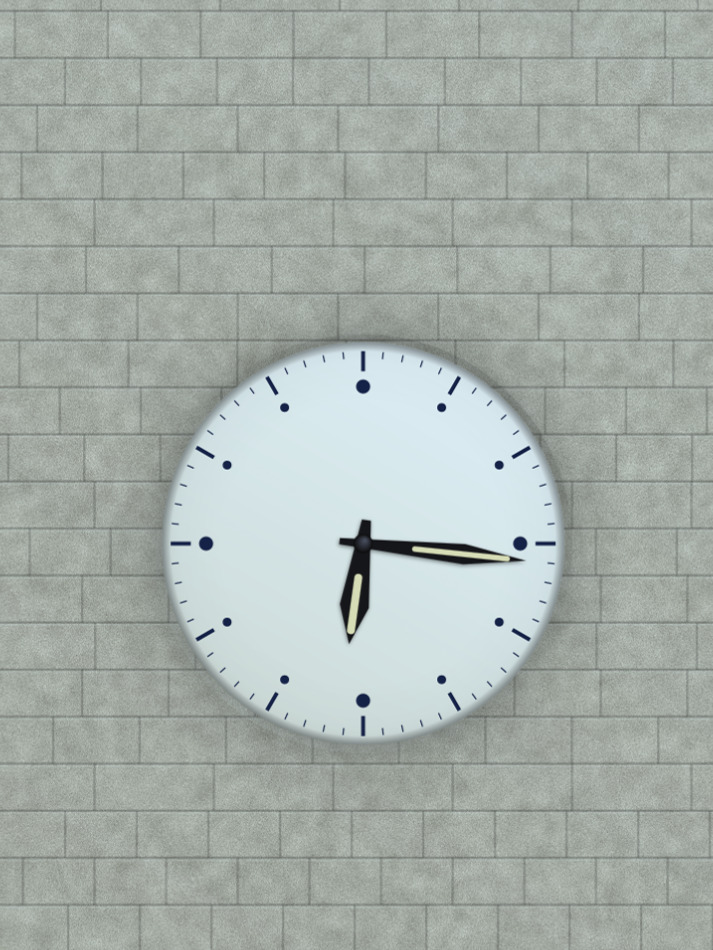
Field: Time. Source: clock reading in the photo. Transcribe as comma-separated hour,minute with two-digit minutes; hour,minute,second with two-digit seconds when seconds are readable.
6,16
